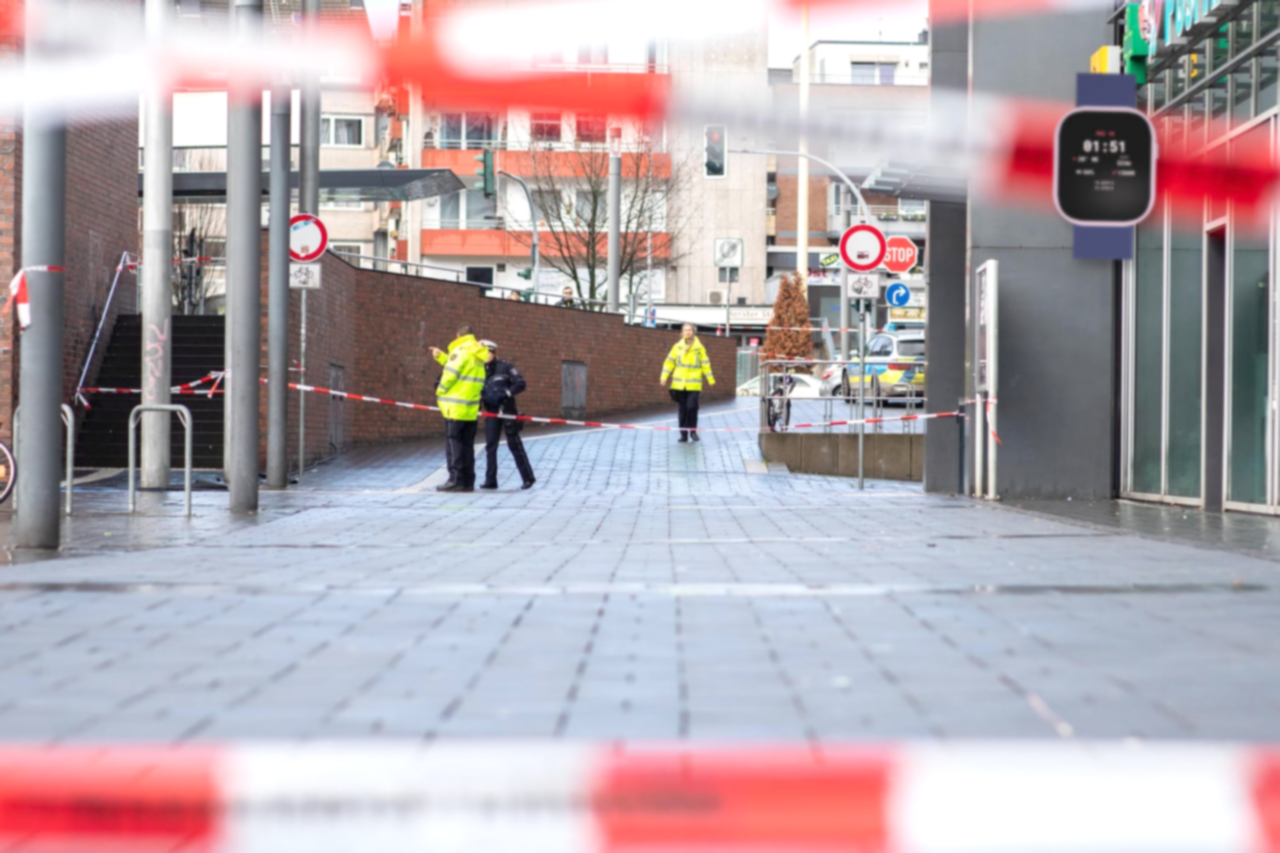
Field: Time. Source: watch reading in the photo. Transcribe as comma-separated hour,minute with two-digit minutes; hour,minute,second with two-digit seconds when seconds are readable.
1,51
